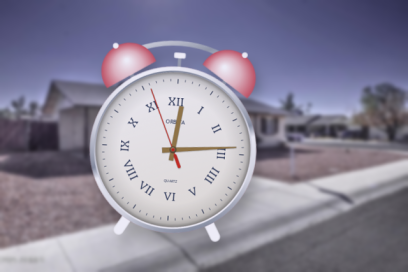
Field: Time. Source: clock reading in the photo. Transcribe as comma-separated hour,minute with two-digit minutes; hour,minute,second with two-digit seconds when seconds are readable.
12,13,56
